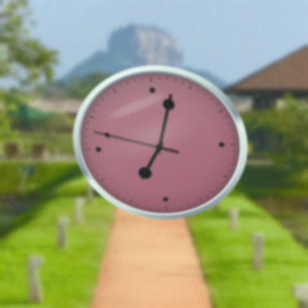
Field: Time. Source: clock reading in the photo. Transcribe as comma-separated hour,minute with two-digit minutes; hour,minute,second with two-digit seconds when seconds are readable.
7,02,48
